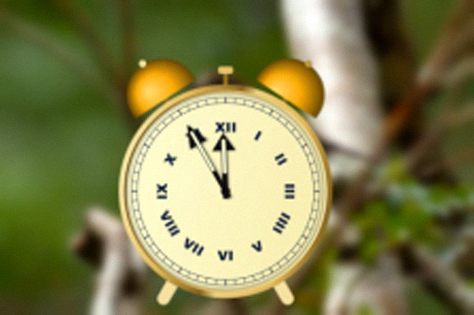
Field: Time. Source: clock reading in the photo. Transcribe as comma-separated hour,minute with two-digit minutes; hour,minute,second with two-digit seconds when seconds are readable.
11,55
